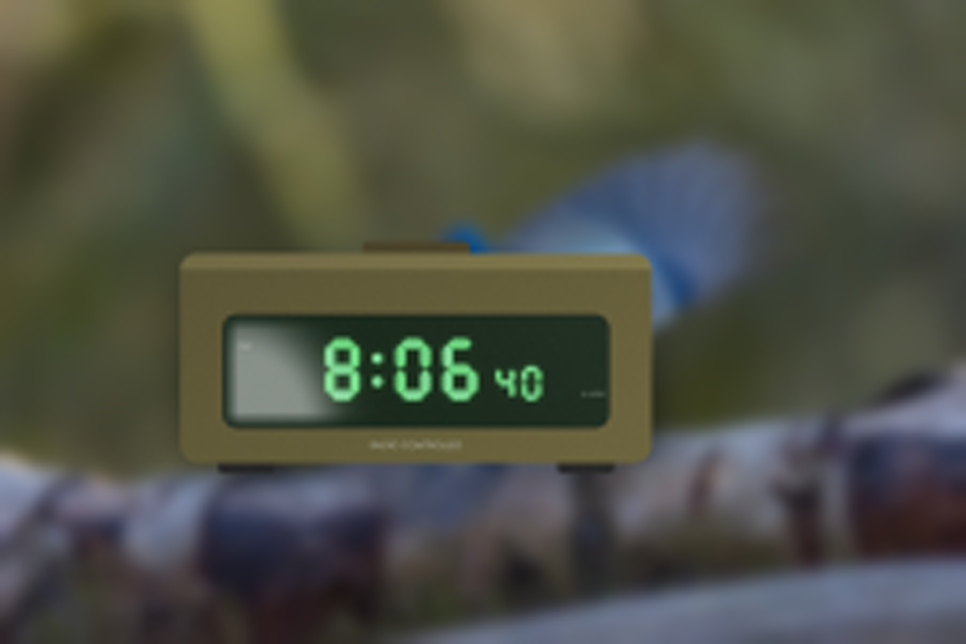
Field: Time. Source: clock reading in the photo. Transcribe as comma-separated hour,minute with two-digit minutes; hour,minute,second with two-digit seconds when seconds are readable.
8,06,40
